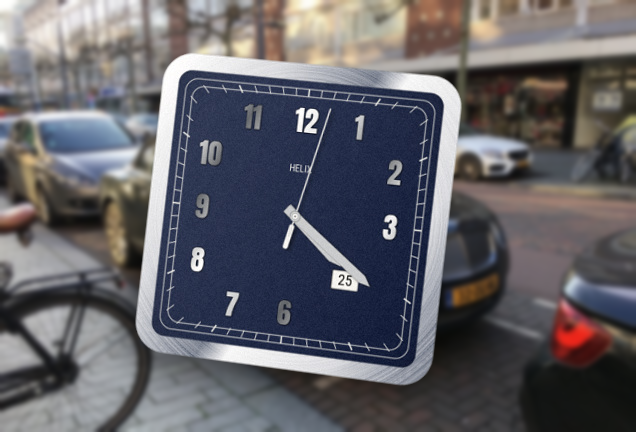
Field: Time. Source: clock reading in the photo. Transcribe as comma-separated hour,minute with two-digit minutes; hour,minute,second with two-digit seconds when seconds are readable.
4,21,02
